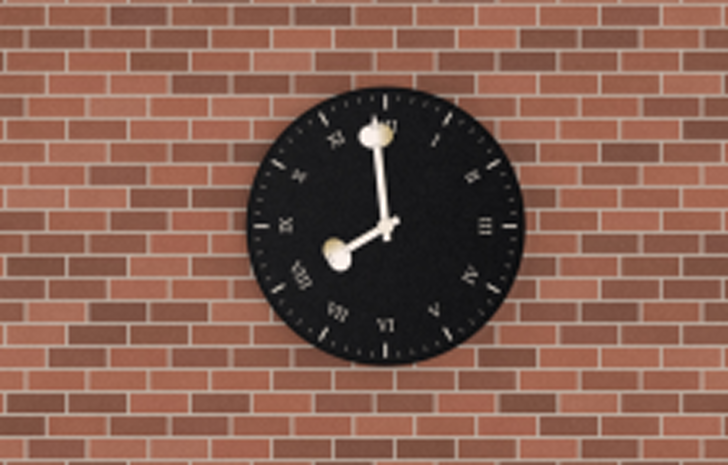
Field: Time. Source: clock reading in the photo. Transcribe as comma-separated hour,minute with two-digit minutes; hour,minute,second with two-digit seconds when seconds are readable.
7,59
